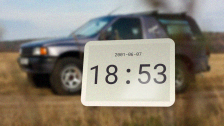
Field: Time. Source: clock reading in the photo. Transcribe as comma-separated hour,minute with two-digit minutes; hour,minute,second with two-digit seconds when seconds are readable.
18,53
